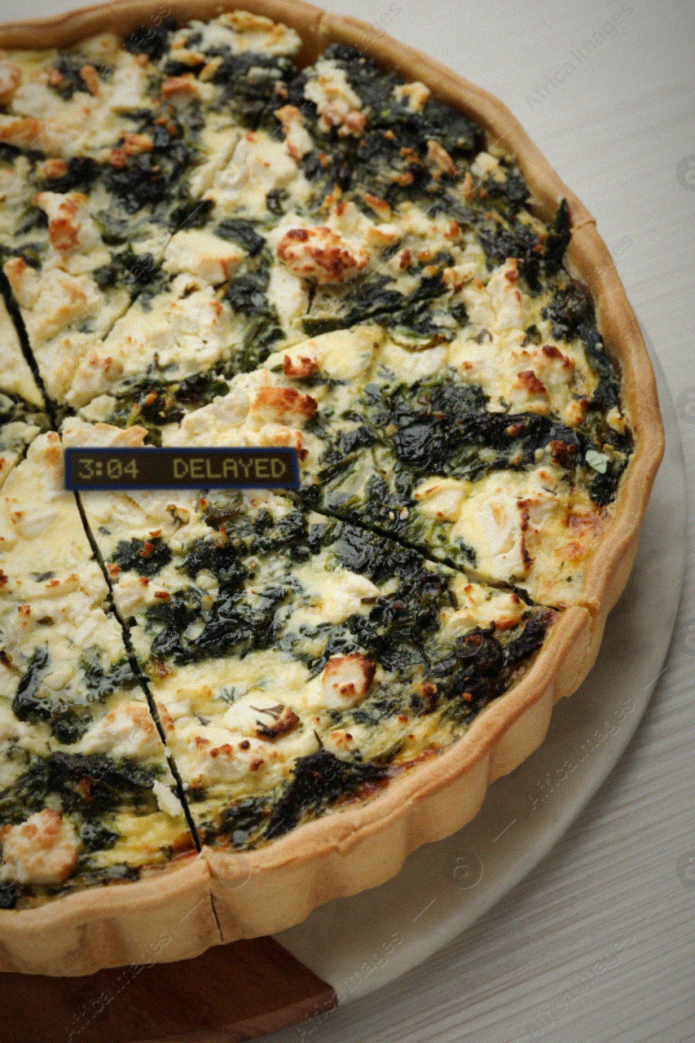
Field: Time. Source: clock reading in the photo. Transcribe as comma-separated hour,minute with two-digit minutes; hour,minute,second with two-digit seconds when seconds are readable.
3,04
